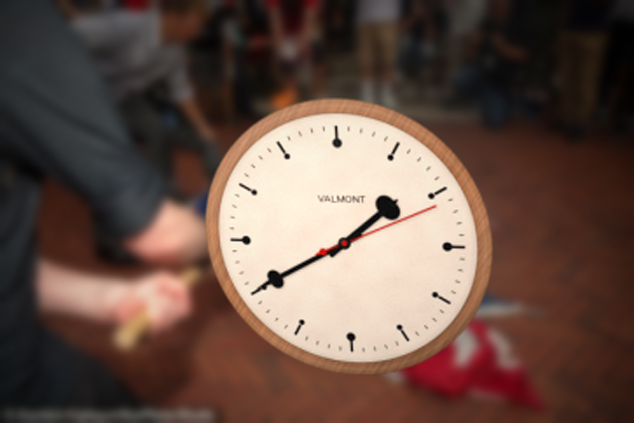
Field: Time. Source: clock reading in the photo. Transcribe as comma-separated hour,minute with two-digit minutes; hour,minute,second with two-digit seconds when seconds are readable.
1,40,11
